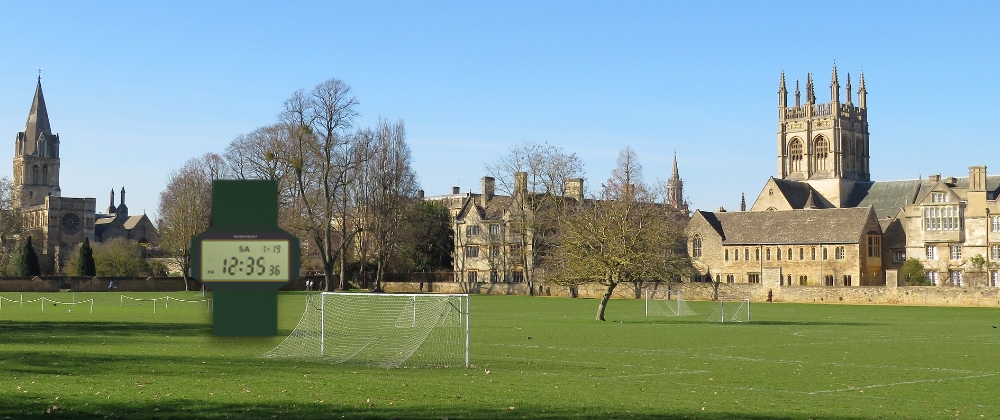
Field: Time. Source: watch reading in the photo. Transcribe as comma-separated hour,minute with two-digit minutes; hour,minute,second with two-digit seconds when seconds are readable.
12,35,36
